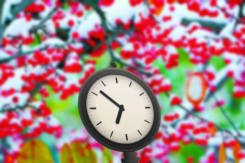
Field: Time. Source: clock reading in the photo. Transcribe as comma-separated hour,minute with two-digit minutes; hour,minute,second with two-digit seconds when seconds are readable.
6,52
